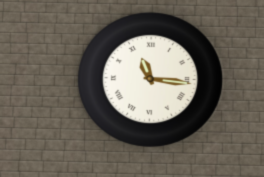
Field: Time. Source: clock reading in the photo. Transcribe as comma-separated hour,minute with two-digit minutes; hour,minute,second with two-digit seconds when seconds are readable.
11,16
